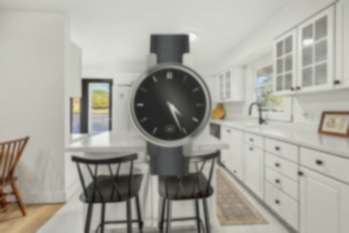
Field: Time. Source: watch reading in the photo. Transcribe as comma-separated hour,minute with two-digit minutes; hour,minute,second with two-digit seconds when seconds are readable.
4,26
